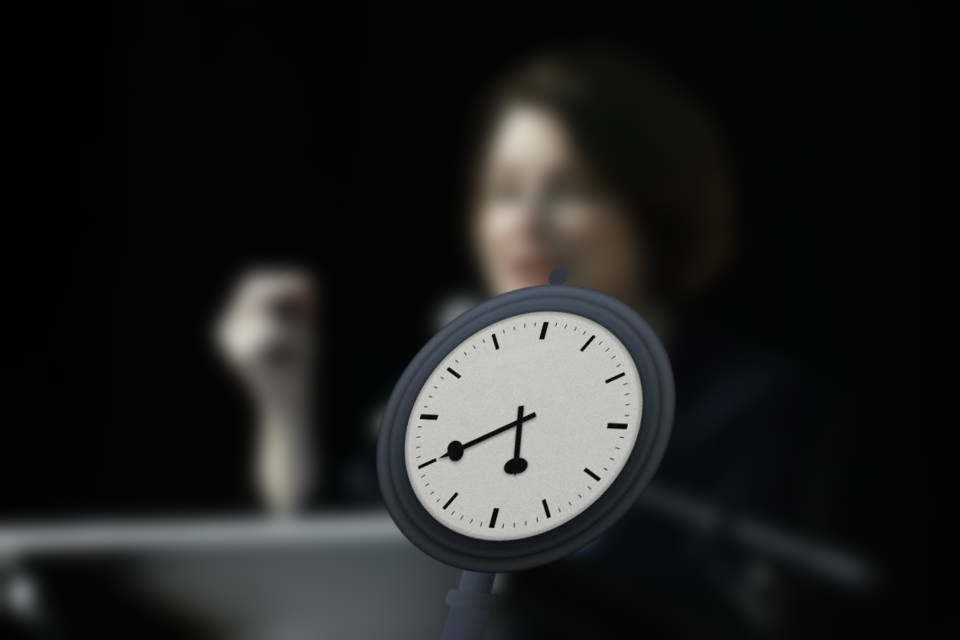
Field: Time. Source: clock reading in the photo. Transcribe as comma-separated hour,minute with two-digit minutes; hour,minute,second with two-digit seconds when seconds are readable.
5,40
